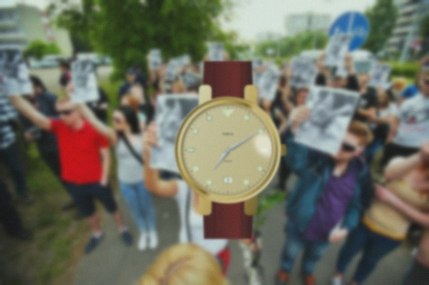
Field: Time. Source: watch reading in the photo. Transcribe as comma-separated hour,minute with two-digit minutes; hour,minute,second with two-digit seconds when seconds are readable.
7,10
